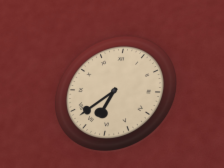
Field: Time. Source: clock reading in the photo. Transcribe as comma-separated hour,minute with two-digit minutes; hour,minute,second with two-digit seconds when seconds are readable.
6,38
